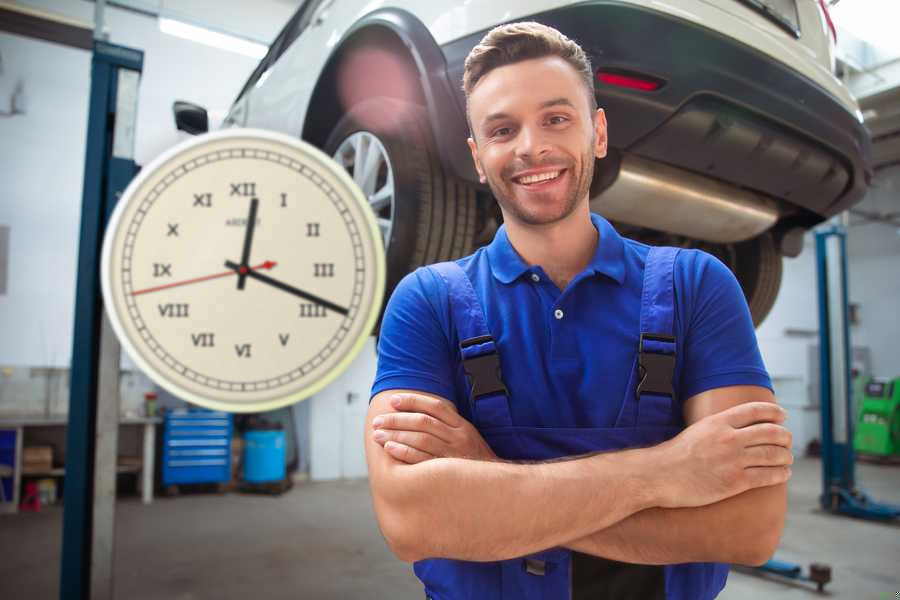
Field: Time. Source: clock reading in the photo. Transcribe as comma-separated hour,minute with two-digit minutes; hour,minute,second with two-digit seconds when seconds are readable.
12,18,43
